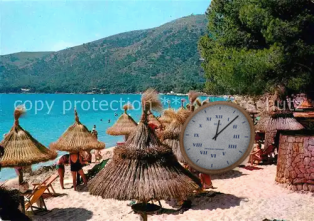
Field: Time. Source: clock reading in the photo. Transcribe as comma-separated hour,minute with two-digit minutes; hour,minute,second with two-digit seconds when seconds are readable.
12,07
